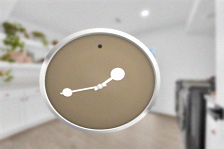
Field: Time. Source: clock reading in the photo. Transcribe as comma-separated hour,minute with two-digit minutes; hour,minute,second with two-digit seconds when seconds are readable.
1,43
